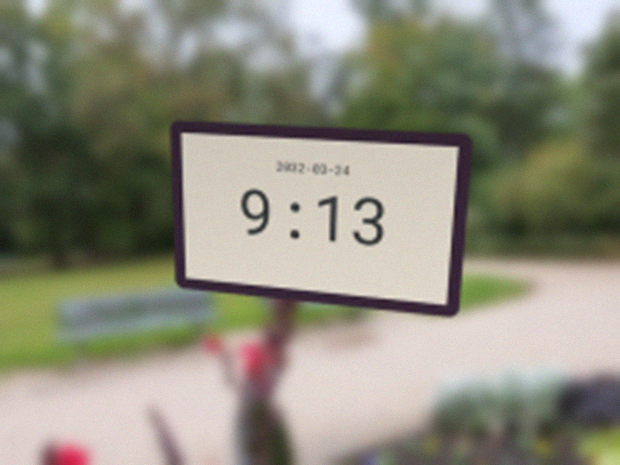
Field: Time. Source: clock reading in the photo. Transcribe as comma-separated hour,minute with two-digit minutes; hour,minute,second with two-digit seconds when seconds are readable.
9,13
